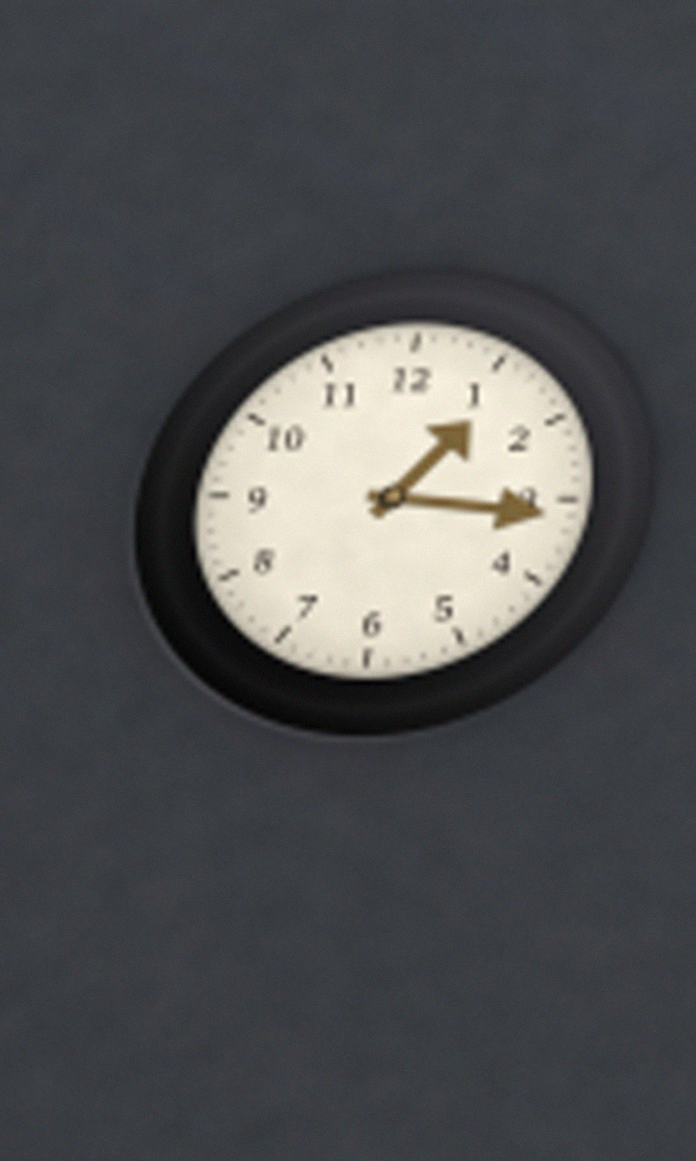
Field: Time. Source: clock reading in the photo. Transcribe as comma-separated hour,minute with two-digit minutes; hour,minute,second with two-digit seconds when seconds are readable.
1,16
